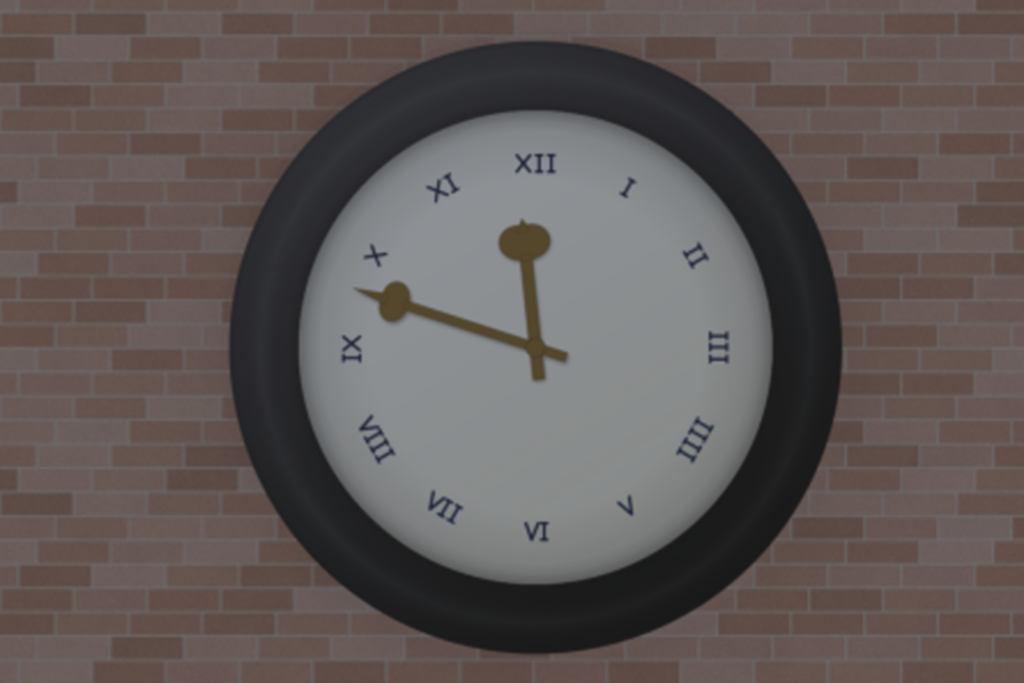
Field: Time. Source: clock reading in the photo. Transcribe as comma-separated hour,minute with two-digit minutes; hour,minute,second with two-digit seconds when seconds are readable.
11,48
